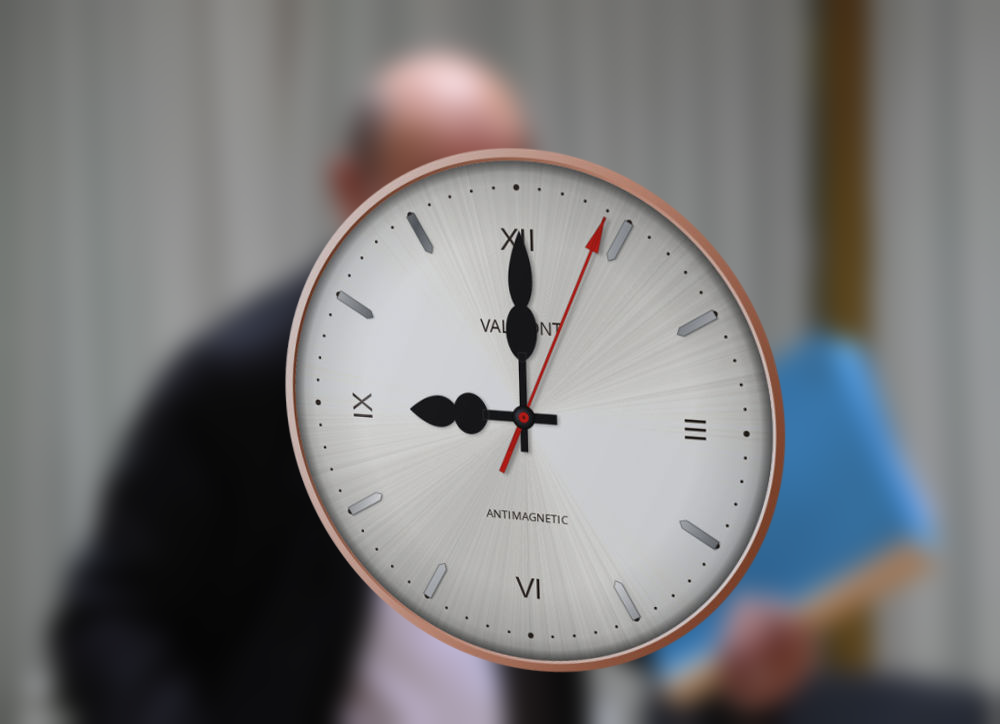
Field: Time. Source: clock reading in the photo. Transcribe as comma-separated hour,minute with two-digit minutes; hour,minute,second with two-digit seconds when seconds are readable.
9,00,04
